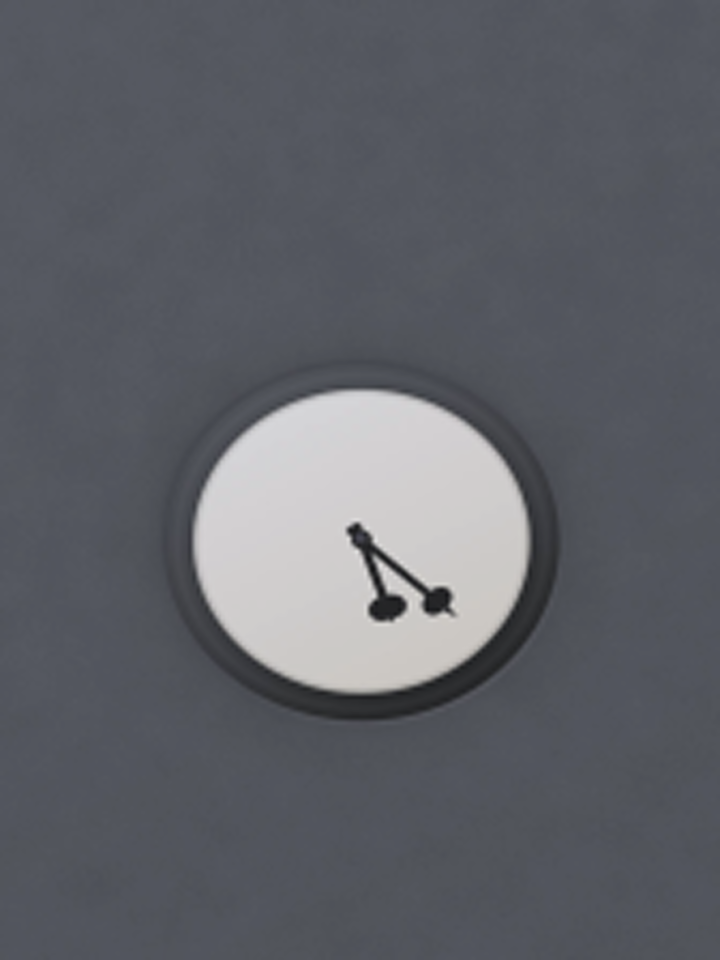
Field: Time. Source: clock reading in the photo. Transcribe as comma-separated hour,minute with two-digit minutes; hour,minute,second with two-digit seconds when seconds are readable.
5,22
